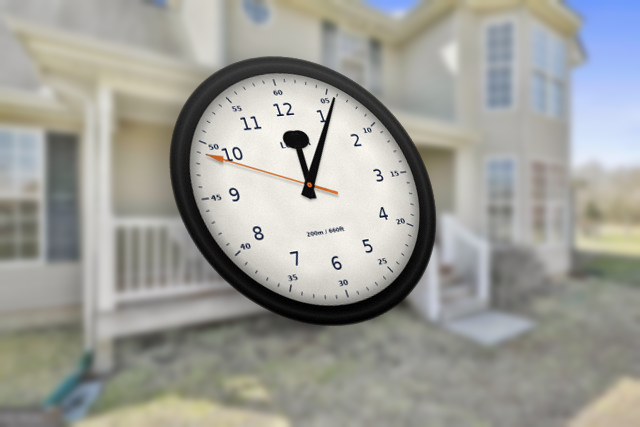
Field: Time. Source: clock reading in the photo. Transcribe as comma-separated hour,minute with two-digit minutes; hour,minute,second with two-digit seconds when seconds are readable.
12,05,49
